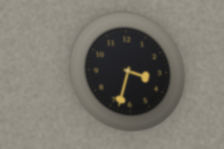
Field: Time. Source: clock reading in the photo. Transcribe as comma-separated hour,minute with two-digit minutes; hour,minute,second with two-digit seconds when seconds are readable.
3,33
